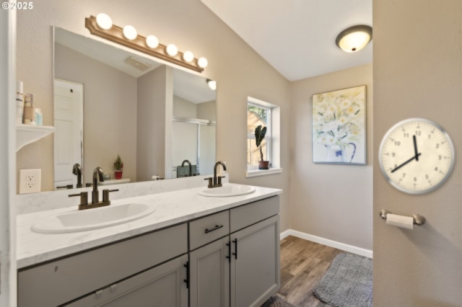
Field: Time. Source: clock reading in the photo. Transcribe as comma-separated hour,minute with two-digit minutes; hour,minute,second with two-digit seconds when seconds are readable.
11,39
